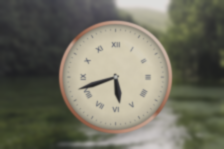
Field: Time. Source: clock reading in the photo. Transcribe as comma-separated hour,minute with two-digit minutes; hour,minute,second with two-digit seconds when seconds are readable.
5,42
